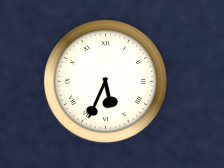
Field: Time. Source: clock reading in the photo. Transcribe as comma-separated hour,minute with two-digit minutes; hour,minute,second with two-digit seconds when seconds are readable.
5,34
